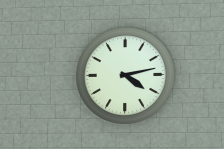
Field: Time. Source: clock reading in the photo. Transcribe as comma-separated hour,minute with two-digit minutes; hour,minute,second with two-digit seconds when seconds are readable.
4,13
